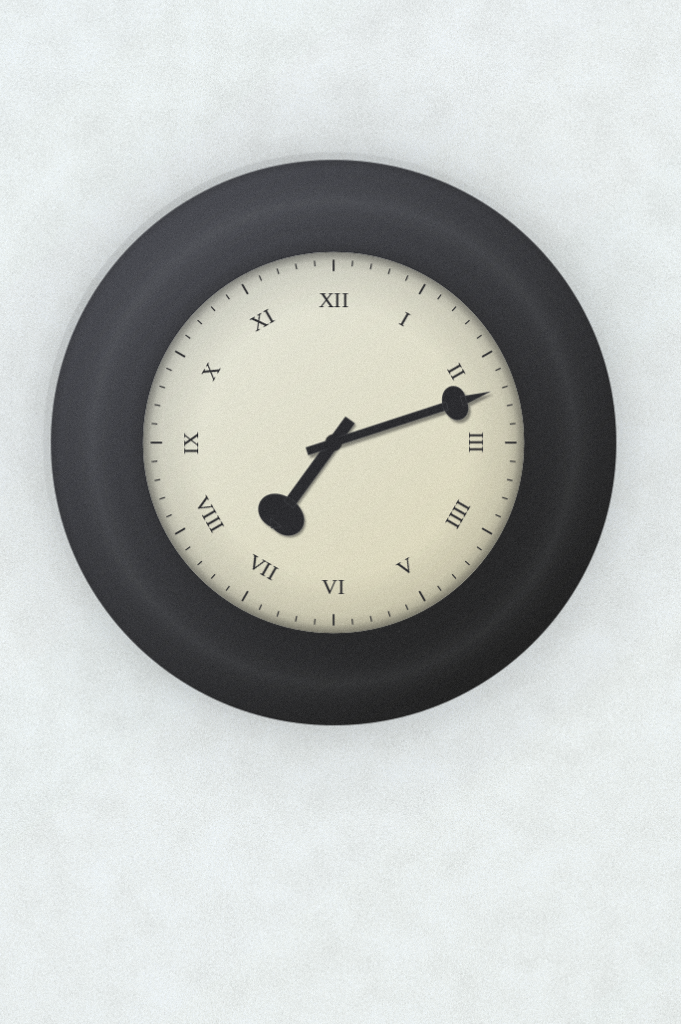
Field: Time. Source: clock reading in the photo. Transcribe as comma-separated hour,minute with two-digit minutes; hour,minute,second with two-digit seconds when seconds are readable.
7,12
